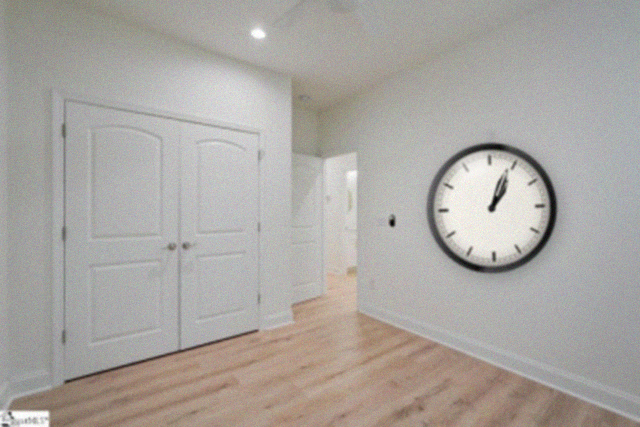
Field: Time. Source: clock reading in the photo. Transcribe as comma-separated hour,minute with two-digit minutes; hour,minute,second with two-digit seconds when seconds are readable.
1,04
